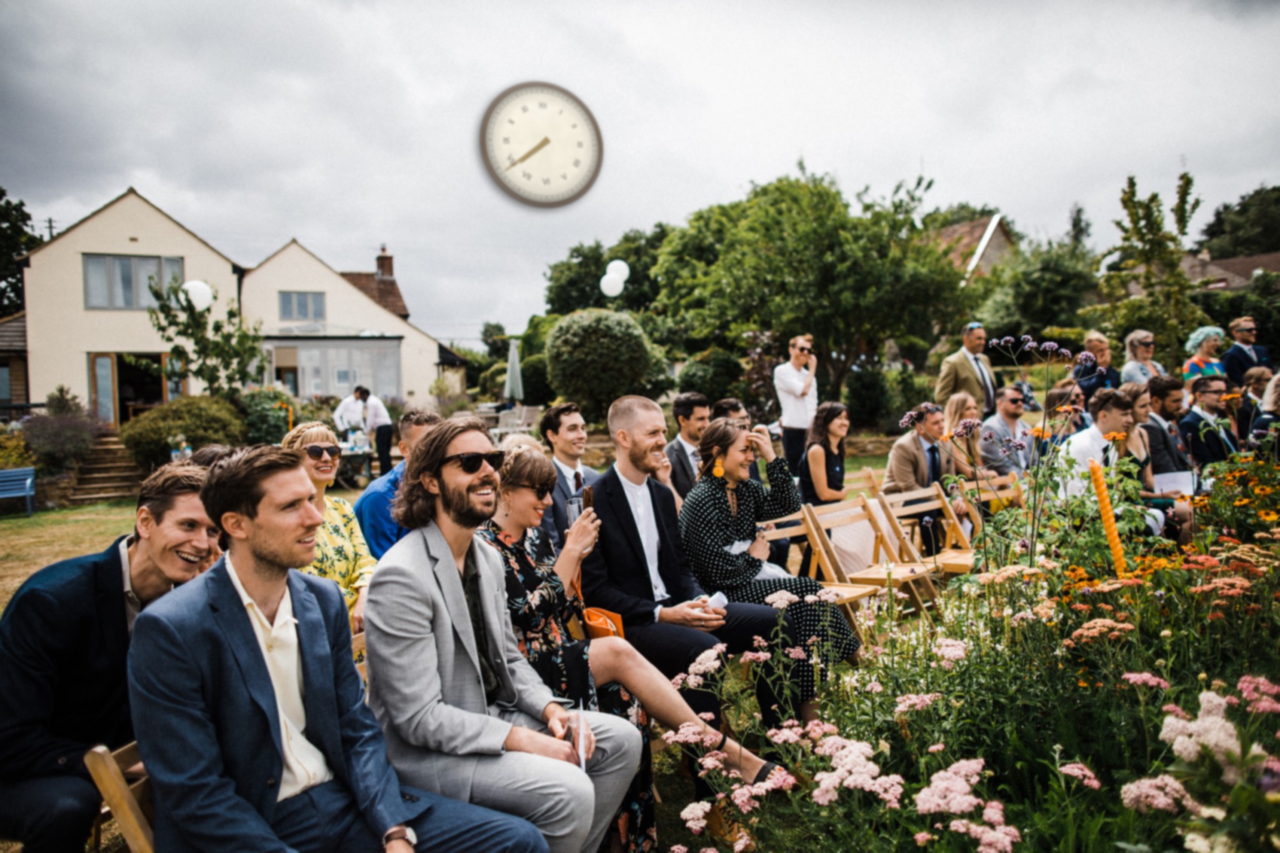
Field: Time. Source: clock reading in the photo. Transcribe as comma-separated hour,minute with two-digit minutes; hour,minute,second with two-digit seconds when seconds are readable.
7,39
